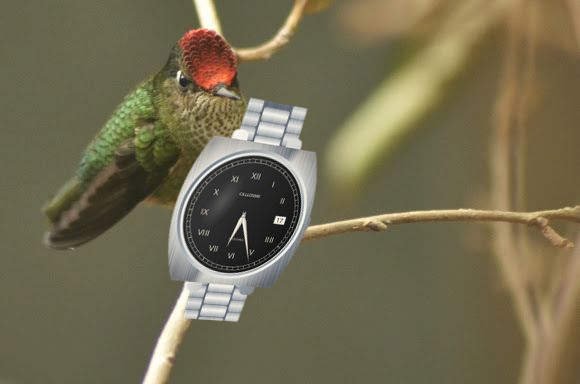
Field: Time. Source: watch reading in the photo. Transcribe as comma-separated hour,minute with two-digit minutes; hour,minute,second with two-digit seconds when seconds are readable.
6,26
